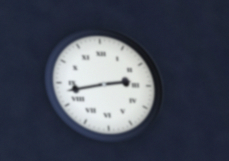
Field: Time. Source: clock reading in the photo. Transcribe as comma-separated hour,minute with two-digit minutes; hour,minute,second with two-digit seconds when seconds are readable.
2,43
